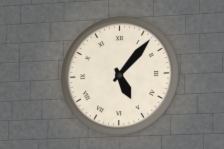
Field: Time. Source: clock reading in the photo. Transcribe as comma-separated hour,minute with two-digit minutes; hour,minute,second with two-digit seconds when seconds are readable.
5,07
